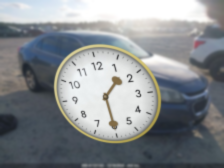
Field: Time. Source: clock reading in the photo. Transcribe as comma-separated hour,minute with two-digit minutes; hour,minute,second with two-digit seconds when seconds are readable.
1,30
